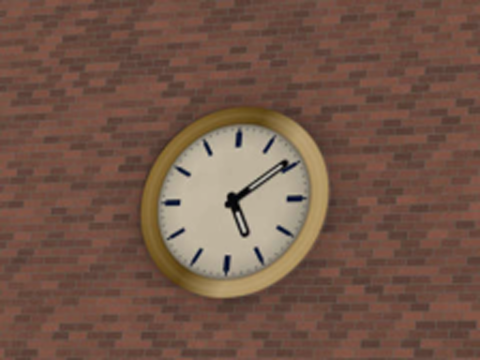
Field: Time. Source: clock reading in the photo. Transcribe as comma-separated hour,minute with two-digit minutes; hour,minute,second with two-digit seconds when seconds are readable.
5,09
